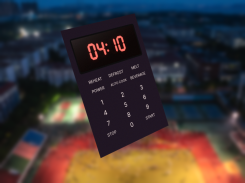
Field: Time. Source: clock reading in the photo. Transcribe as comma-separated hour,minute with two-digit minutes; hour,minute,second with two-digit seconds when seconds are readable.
4,10
